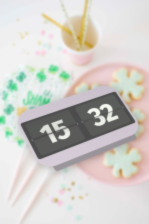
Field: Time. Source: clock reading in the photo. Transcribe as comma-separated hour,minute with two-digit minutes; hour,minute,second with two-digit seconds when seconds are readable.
15,32
